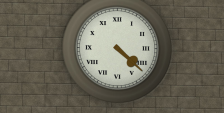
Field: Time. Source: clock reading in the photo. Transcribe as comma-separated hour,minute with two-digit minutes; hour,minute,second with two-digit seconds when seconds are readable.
4,22
